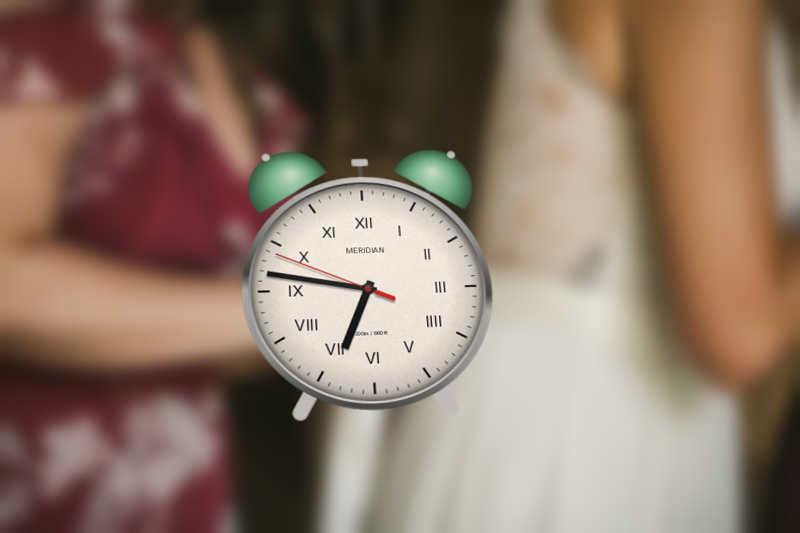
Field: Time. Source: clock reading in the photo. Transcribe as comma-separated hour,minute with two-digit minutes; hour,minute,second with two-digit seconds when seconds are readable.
6,46,49
